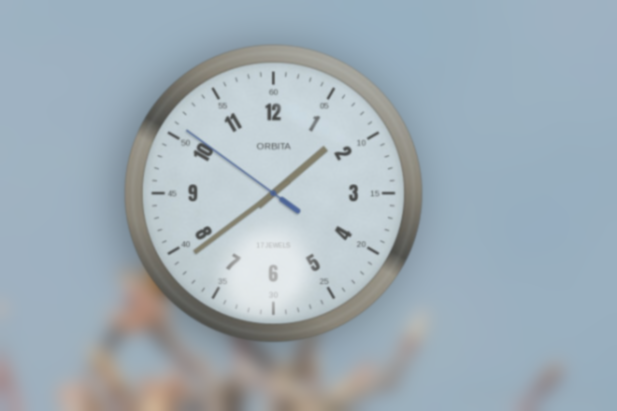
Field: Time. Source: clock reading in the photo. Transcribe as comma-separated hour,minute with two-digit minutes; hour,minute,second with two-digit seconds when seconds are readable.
1,38,51
